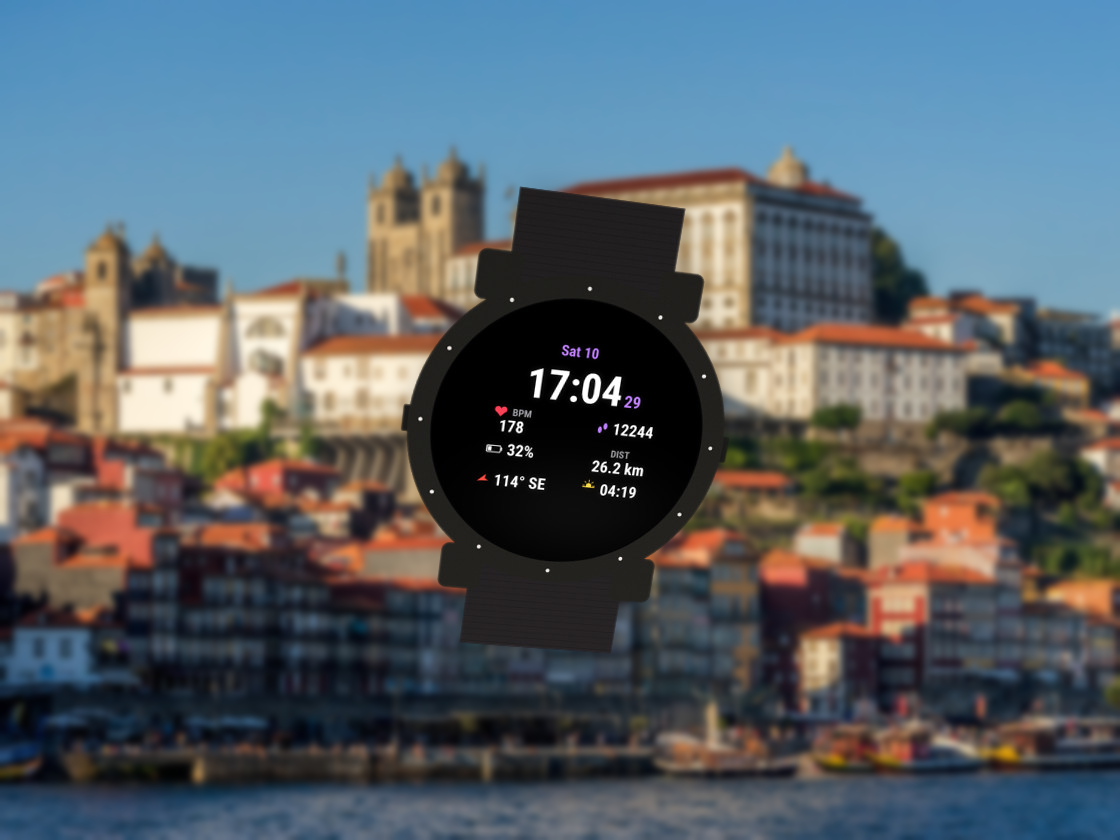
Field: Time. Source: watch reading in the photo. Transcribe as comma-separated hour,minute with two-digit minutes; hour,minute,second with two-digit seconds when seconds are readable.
17,04,29
